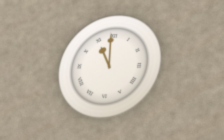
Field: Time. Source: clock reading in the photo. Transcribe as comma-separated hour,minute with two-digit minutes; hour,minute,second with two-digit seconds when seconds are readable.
10,59
